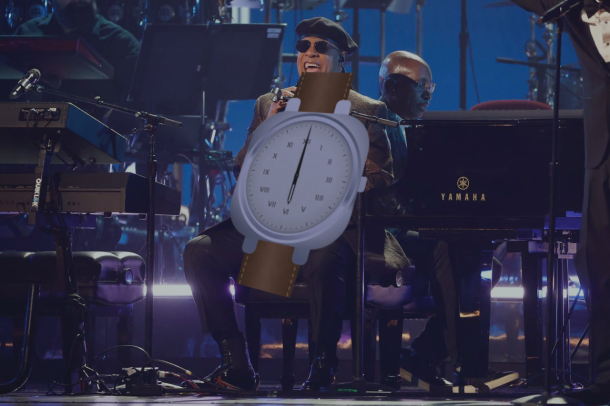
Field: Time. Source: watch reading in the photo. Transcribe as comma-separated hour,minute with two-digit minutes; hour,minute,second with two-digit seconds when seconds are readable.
6,00
